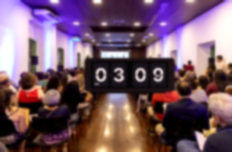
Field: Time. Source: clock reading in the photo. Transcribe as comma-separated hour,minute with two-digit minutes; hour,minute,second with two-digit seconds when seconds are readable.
3,09
